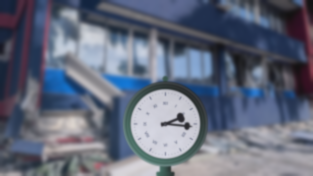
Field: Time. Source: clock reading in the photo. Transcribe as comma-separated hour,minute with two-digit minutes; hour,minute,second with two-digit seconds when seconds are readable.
2,16
